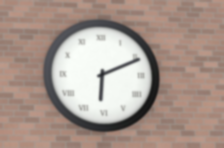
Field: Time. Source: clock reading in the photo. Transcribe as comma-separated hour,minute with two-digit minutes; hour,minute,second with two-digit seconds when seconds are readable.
6,11
